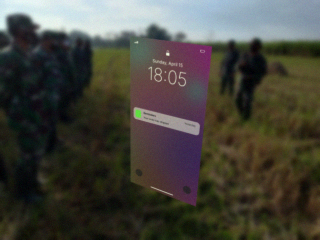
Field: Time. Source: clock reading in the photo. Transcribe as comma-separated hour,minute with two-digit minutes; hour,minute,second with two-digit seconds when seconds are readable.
18,05
